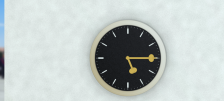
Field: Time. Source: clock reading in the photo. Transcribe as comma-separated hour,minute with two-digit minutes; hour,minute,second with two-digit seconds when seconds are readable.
5,15
